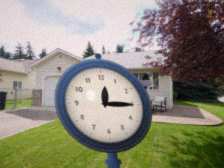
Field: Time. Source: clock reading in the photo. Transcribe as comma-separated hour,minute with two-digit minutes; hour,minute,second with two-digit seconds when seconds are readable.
12,15
